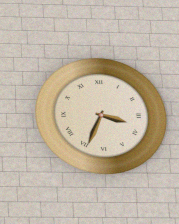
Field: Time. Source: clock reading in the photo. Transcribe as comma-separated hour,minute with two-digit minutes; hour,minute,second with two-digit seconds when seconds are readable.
3,34
